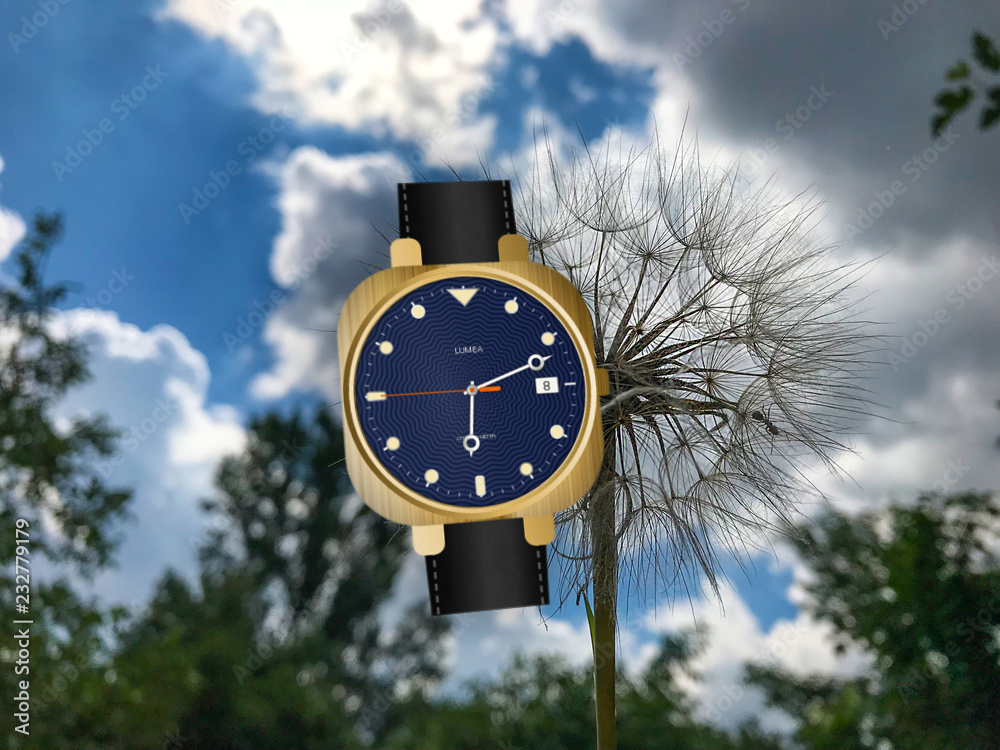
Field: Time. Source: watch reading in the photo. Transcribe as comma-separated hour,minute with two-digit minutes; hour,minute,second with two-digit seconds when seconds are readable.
6,11,45
